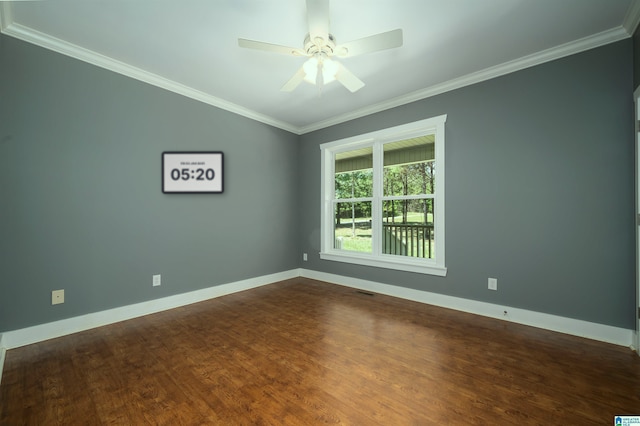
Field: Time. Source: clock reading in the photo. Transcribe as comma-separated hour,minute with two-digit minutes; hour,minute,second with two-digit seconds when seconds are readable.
5,20
